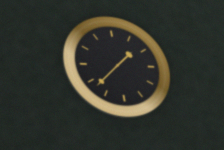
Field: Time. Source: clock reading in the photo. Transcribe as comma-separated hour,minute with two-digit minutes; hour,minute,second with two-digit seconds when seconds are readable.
1,38
